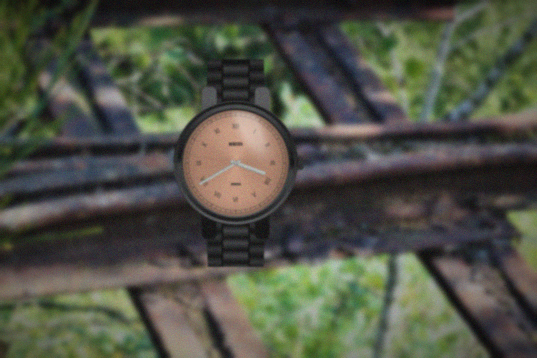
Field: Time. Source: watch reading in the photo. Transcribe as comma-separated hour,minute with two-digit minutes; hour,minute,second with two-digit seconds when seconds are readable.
3,40
